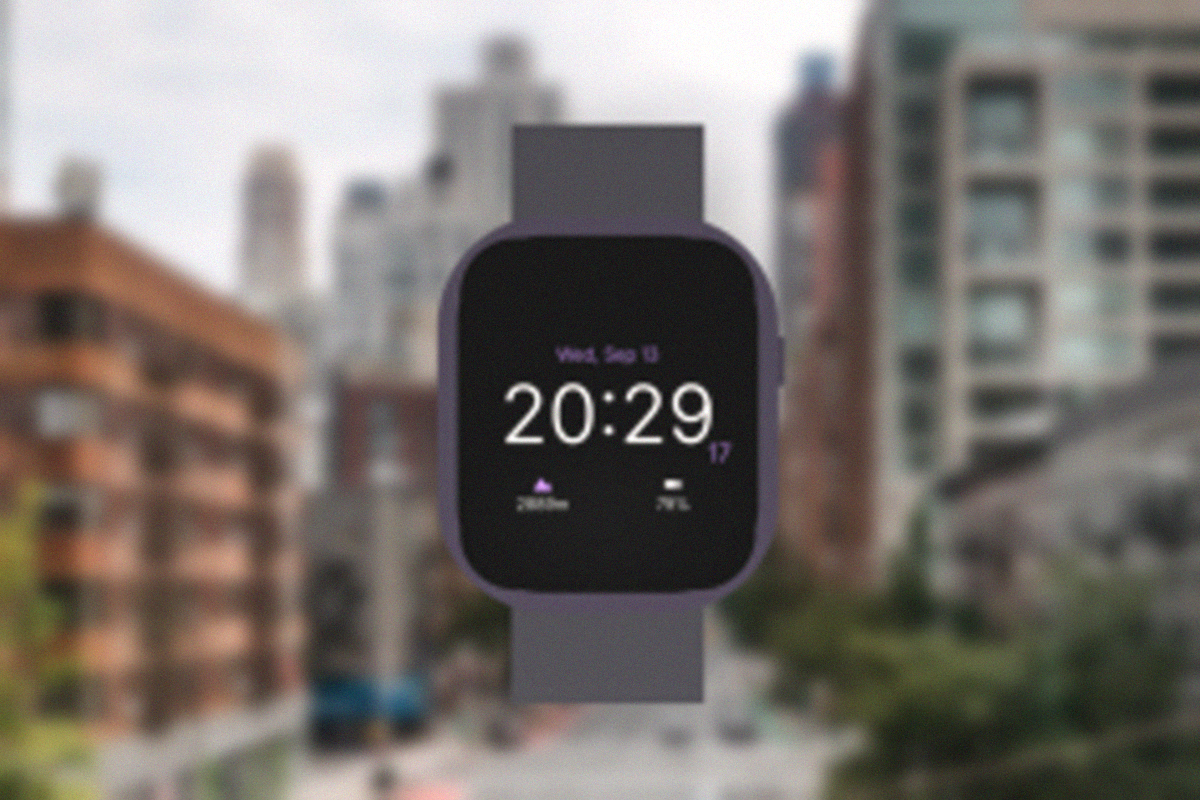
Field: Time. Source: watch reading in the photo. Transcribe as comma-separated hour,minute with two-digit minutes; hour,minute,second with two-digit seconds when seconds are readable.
20,29
